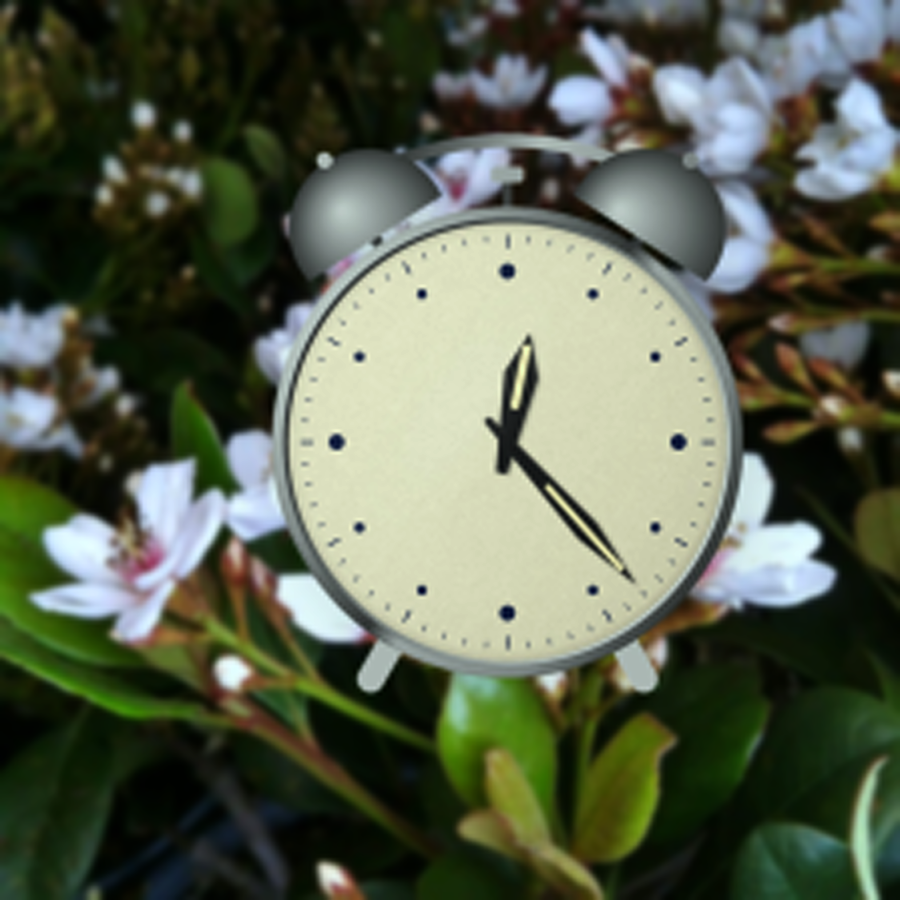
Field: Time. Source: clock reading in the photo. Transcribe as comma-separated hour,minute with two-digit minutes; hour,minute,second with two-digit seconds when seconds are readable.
12,23
